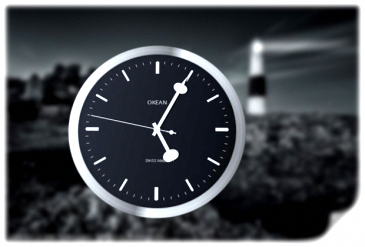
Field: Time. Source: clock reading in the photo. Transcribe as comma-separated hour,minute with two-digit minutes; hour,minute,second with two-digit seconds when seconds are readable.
5,04,47
